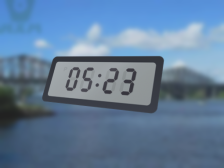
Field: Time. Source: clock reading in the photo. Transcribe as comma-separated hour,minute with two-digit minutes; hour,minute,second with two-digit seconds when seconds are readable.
5,23
